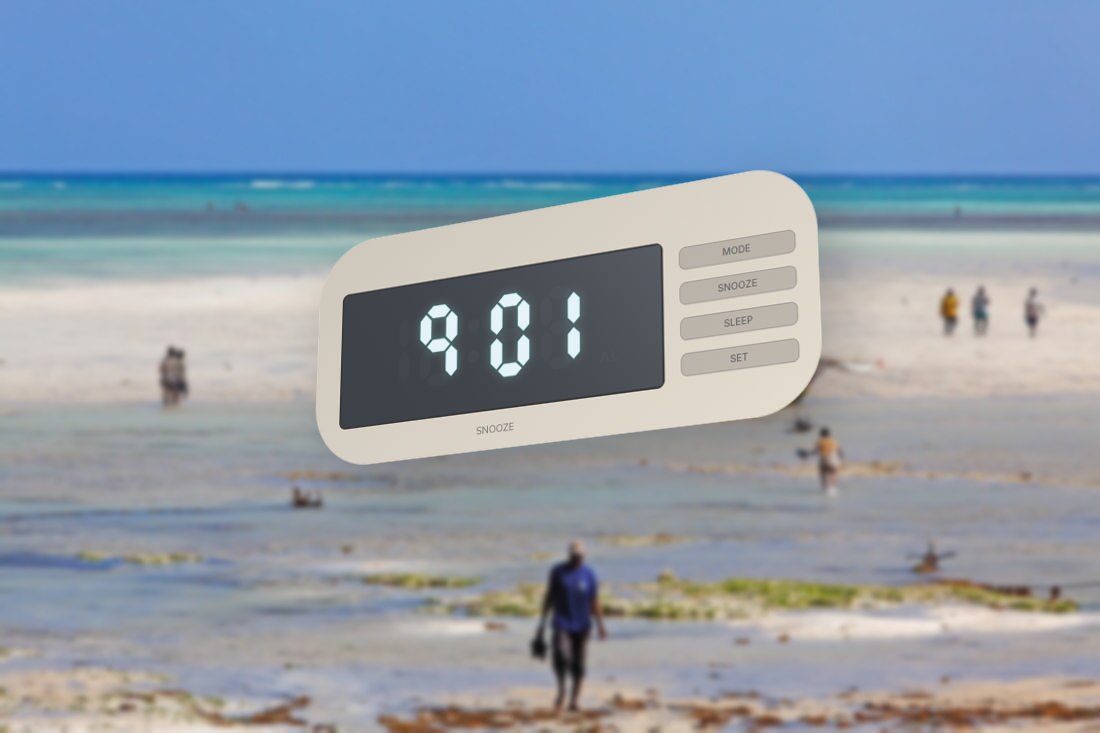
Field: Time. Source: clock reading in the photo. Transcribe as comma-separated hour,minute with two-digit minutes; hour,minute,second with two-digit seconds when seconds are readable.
9,01
